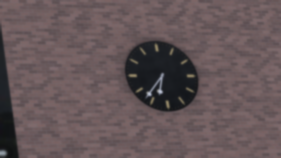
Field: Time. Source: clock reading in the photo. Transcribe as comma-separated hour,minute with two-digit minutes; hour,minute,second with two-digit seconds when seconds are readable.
6,37
